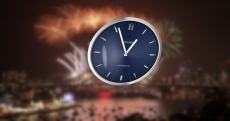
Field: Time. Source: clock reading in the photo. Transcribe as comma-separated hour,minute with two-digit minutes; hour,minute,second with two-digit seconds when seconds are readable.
12,56
